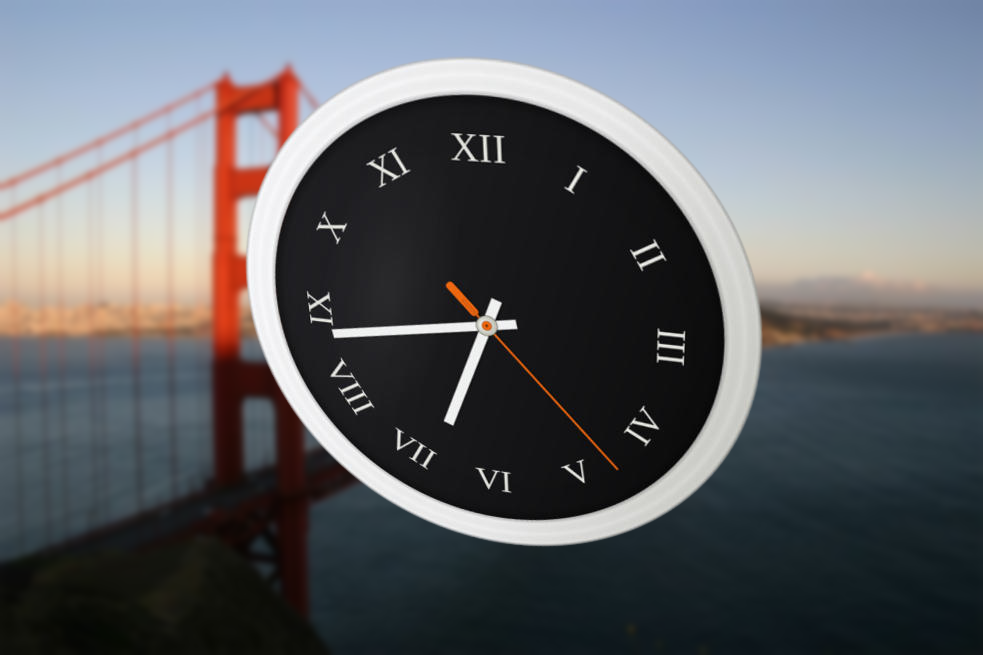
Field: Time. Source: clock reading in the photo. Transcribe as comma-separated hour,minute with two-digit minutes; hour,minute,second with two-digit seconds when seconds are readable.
6,43,23
